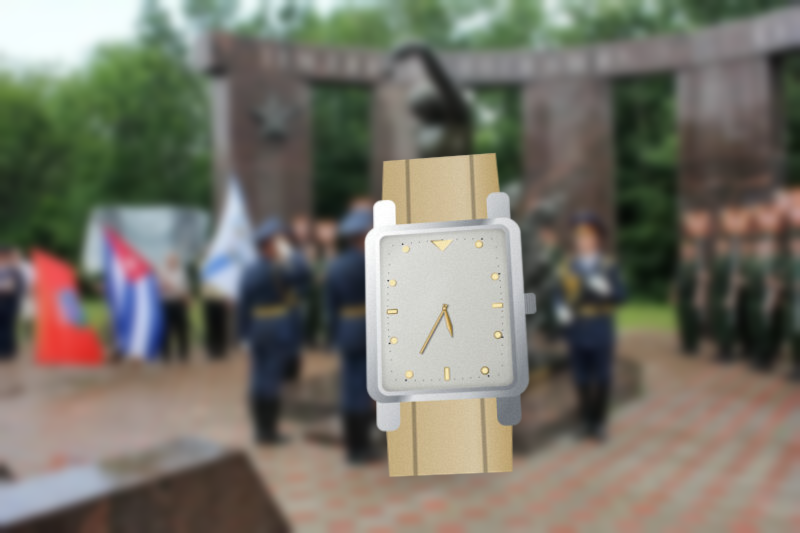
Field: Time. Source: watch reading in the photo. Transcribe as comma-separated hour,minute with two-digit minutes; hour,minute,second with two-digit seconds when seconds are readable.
5,35
